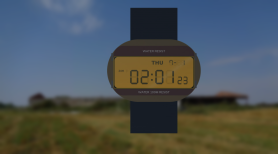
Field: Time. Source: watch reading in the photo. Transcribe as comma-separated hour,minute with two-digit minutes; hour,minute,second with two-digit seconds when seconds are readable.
2,01,23
